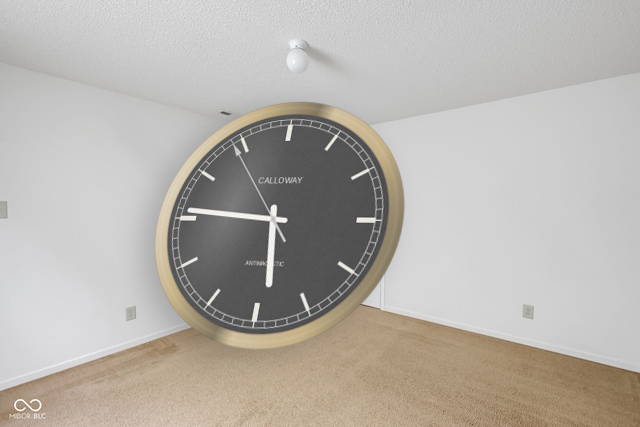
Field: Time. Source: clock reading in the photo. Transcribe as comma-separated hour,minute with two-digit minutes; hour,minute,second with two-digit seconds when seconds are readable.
5,45,54
